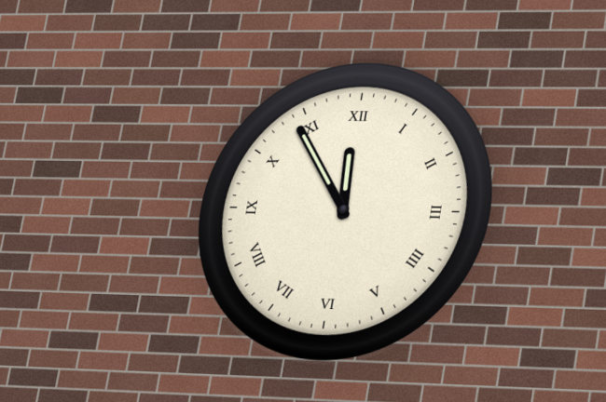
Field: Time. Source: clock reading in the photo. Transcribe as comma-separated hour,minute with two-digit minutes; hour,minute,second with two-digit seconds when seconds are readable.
11,54
